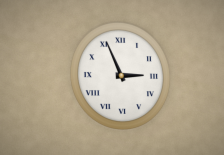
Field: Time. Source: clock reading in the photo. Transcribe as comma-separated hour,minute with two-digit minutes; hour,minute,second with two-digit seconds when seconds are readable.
2,56
